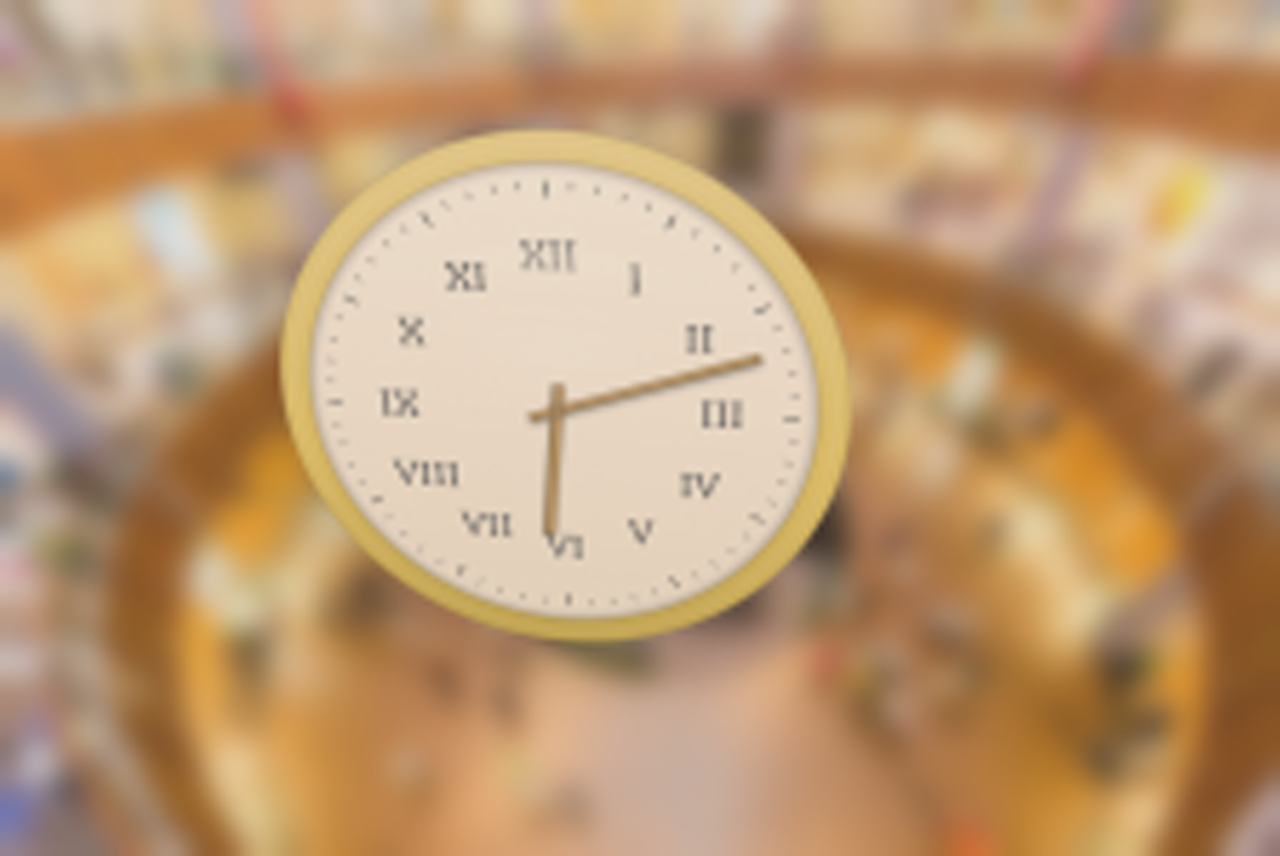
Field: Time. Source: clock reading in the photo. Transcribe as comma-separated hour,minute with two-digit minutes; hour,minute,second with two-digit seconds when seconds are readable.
6,12
